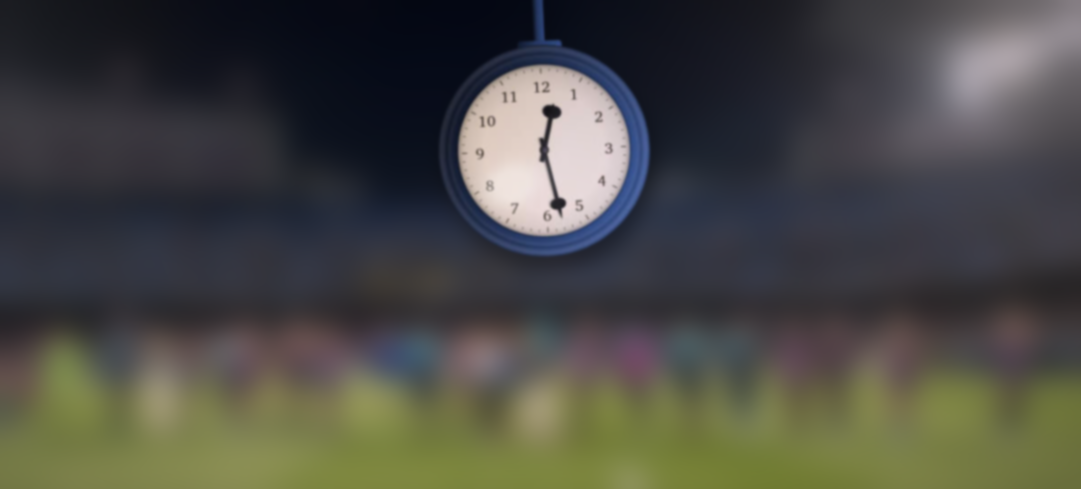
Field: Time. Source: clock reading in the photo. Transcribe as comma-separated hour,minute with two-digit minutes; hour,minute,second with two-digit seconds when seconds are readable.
12,28
